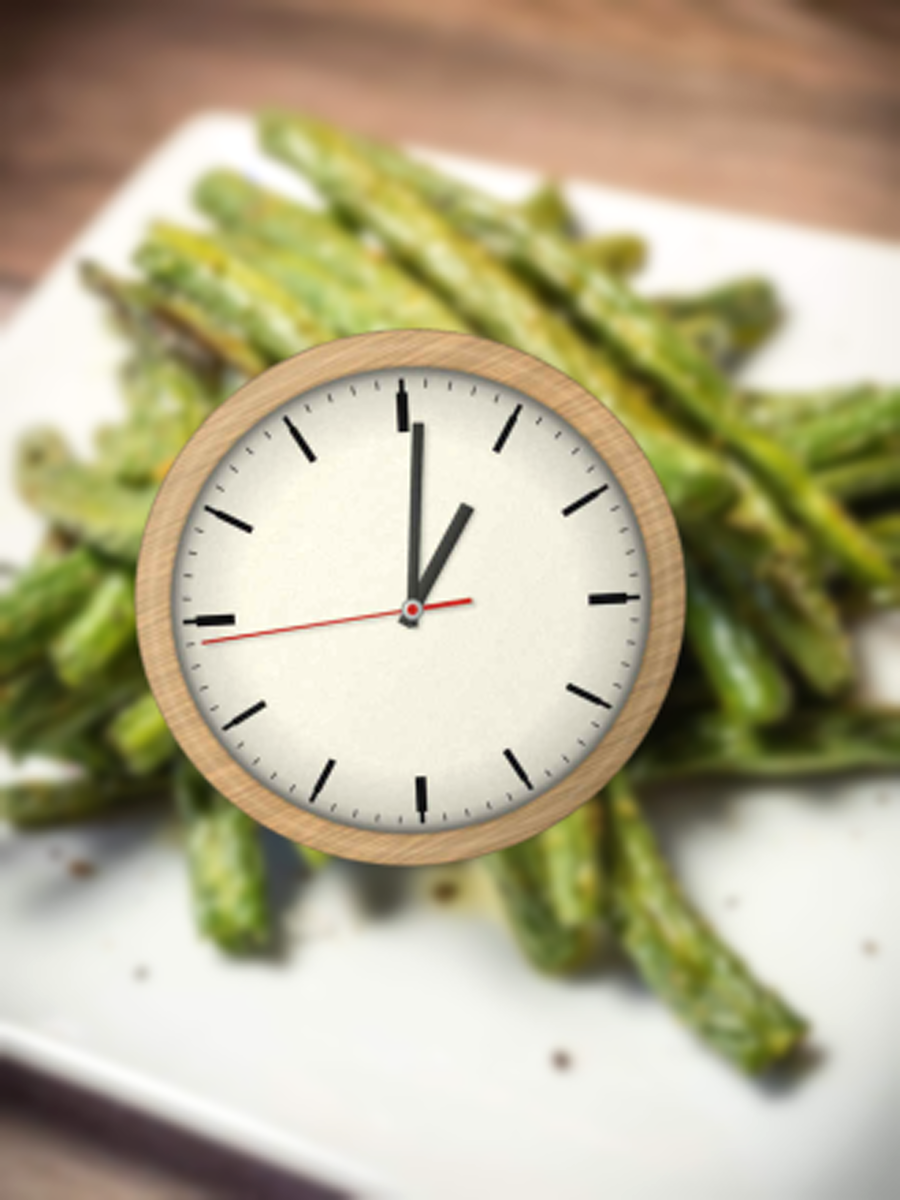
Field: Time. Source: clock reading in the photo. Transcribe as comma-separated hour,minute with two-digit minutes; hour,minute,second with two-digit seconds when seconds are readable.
1,00,44
